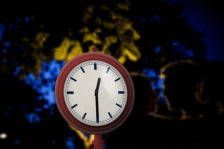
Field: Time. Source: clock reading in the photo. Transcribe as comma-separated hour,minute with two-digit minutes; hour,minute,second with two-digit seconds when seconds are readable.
12,30
